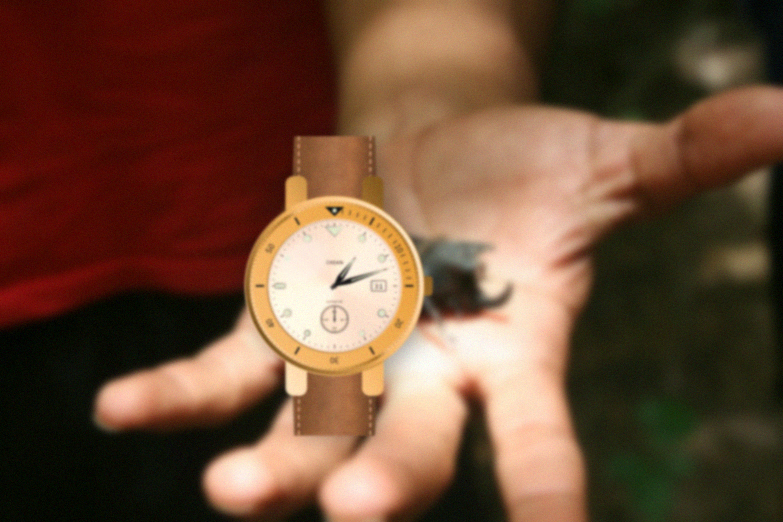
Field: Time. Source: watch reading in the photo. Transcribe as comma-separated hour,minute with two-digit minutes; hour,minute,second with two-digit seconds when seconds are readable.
1,12
